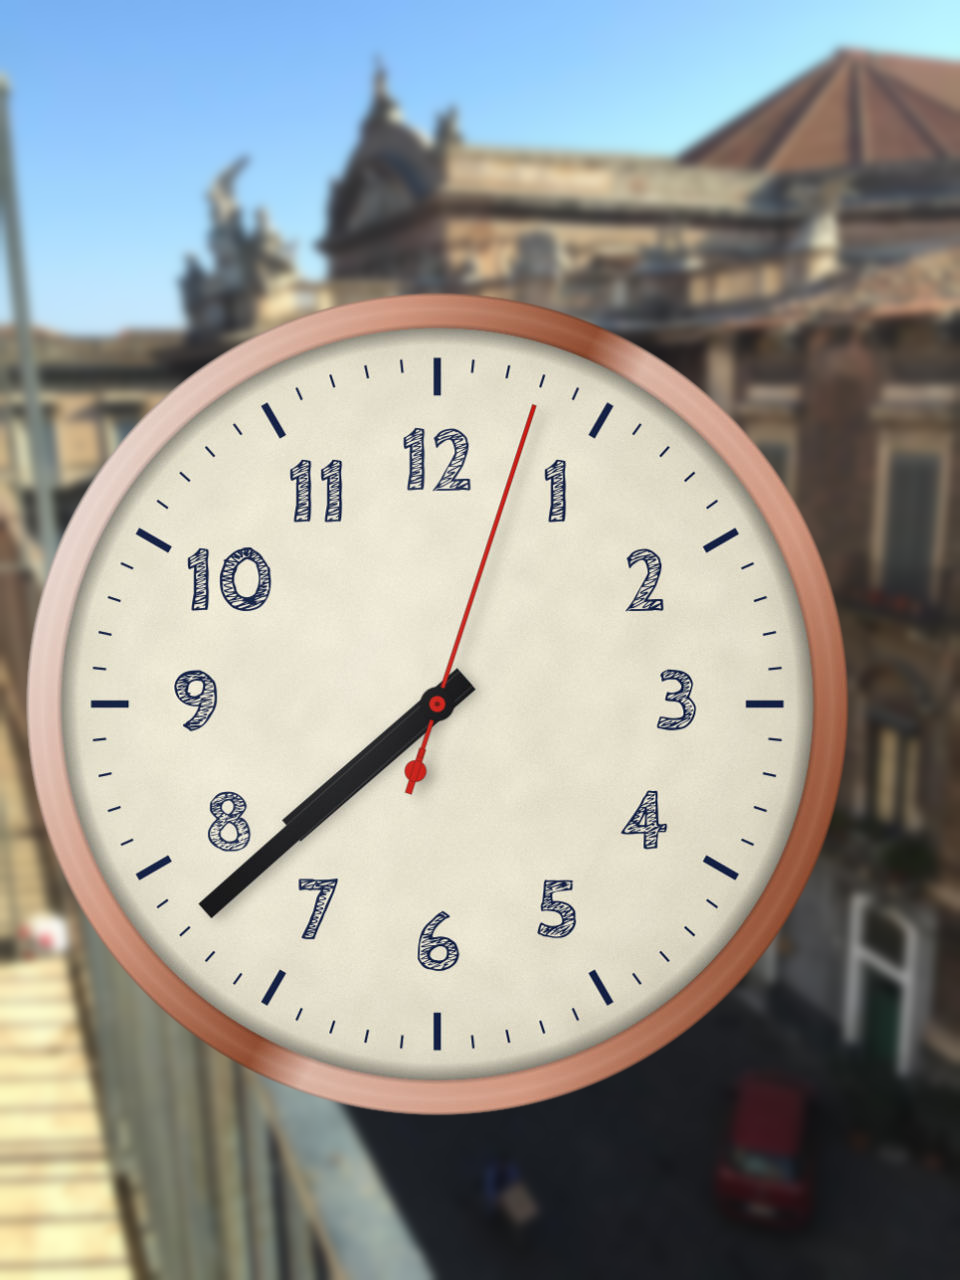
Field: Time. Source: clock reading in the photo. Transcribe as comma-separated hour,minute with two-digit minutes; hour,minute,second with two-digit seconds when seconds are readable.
7,38,03
